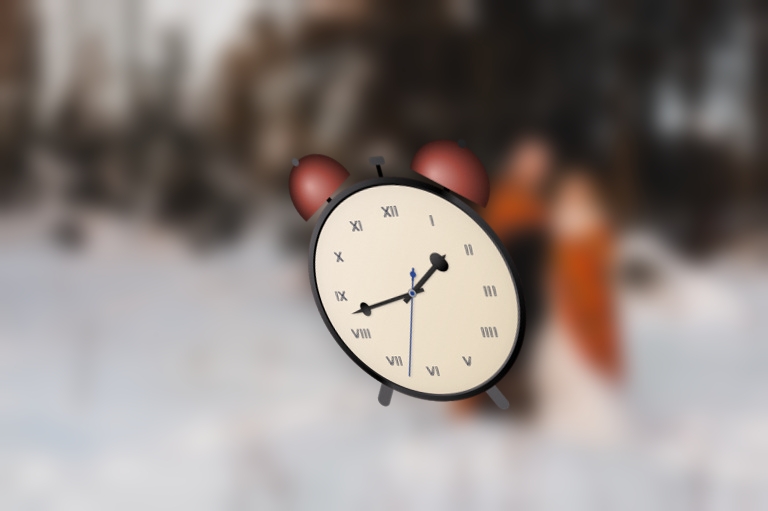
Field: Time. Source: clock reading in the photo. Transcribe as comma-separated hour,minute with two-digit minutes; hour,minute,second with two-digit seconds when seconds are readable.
1,42,33
